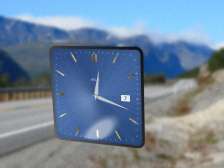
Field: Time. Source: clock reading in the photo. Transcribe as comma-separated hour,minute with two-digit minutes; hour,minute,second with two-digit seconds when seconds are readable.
12,18
